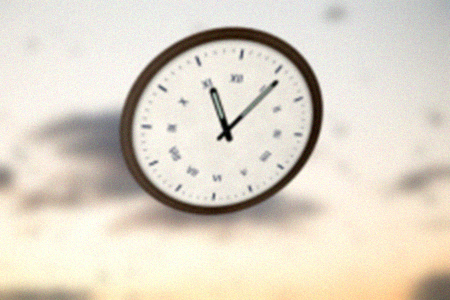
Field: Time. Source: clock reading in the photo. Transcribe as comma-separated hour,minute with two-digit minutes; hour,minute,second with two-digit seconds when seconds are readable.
11,06
